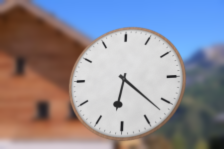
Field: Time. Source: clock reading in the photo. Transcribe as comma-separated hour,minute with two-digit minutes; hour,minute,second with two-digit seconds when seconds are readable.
6,22
